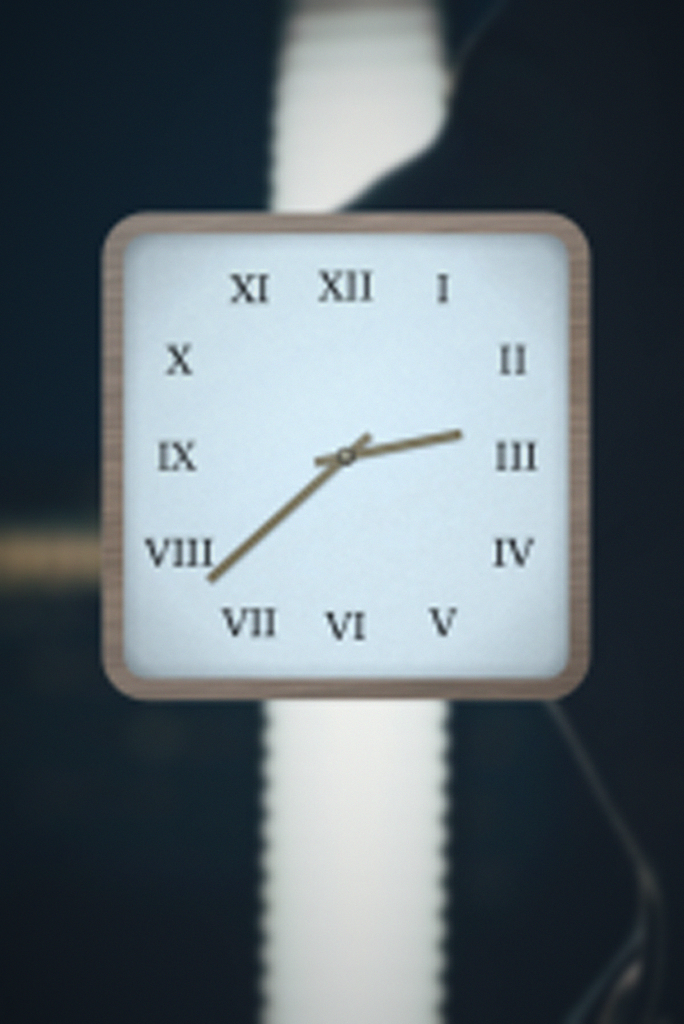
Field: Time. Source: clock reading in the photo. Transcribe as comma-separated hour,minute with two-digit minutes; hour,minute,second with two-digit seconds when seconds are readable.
2,38
